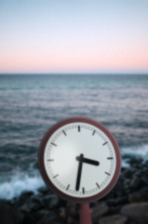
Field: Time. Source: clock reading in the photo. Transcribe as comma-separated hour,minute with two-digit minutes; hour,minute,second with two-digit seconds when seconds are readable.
3,32
